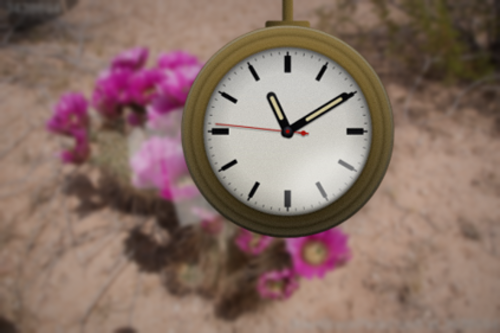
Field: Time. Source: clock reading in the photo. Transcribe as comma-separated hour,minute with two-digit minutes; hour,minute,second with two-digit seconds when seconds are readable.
11,09,46
